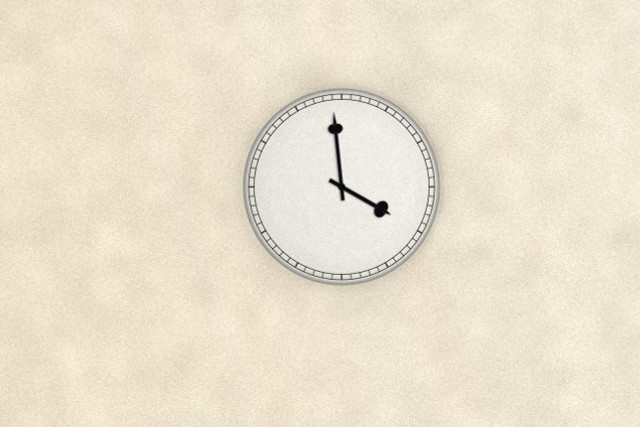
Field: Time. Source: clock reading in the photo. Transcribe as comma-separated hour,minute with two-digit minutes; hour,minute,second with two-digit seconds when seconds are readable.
3,59
